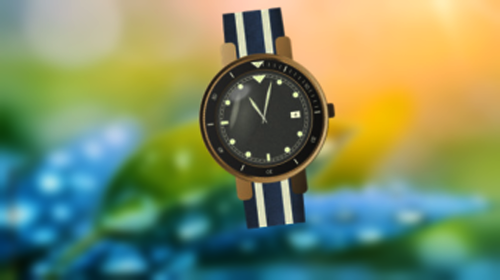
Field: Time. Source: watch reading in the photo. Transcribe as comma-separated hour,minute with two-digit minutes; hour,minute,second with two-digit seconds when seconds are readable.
11,03
